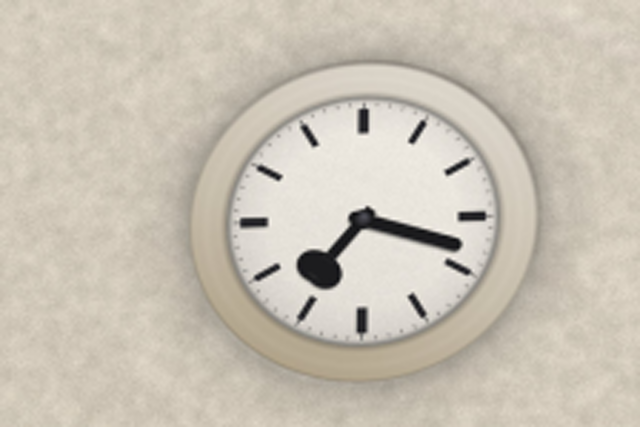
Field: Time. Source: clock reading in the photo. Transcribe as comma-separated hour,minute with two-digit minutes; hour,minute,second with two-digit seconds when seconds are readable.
7,18
